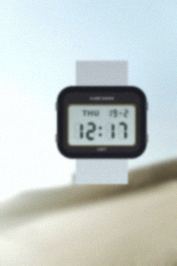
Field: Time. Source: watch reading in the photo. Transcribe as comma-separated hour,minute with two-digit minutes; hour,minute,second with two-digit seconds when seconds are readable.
12,17
